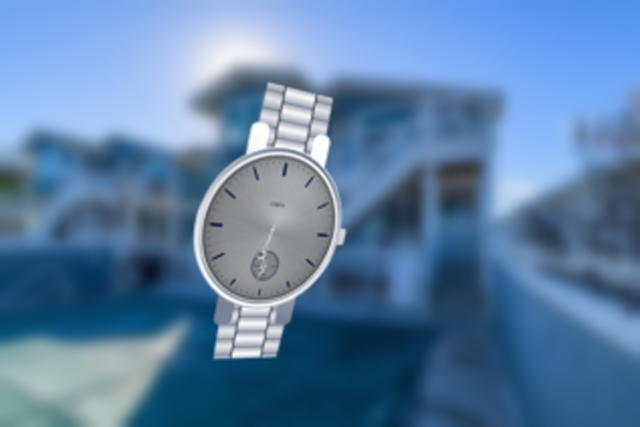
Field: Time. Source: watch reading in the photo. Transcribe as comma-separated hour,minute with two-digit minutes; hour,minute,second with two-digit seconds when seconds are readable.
6,31
